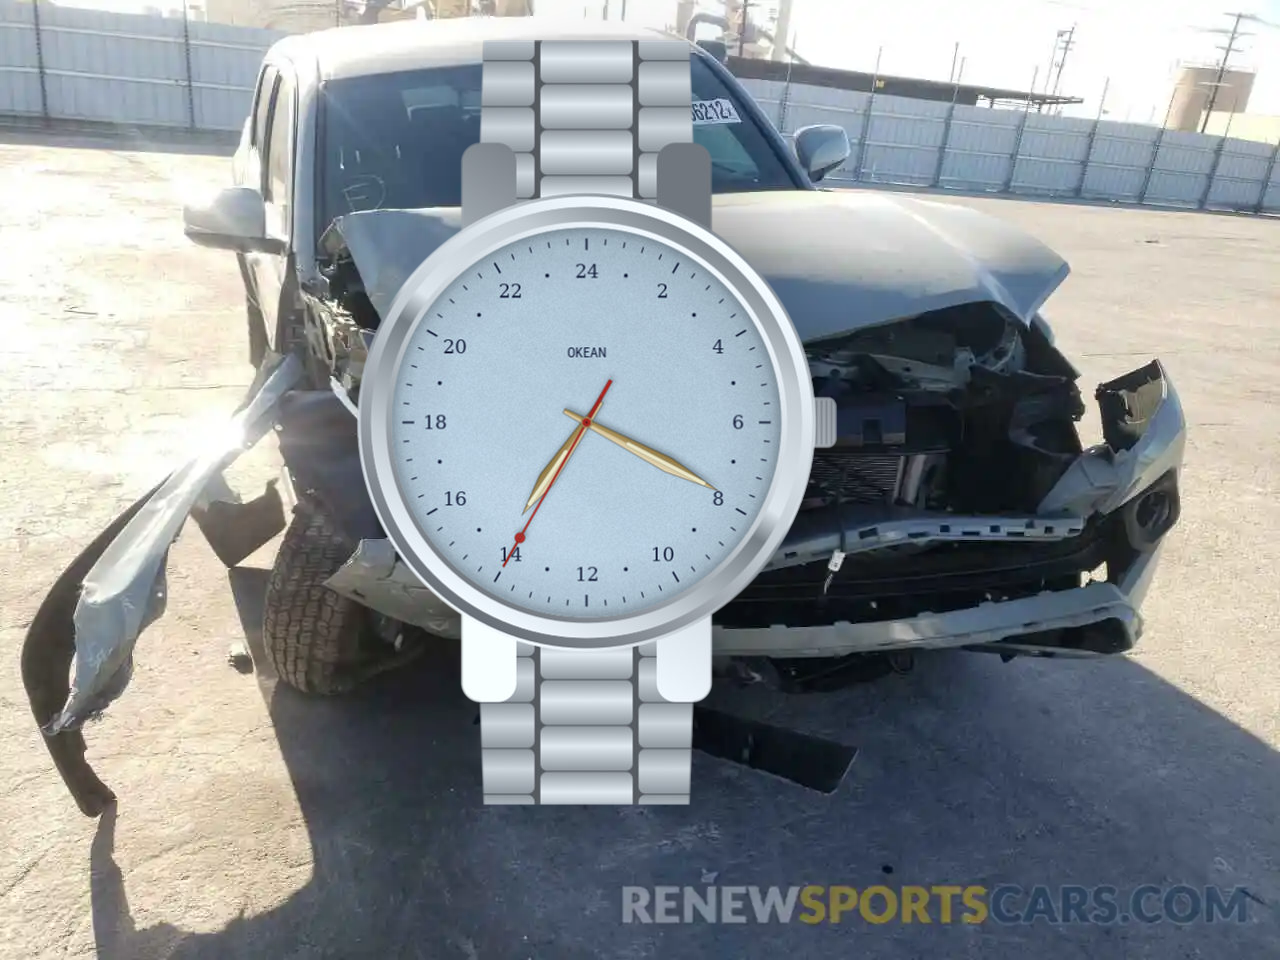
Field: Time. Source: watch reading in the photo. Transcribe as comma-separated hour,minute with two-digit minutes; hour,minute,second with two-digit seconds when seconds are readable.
14,19,35
